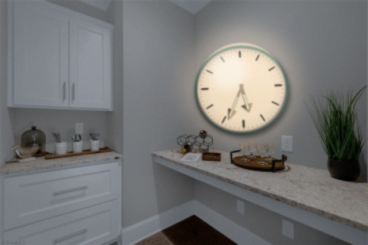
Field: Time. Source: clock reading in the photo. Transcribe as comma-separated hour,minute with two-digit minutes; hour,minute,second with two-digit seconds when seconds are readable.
5,34
